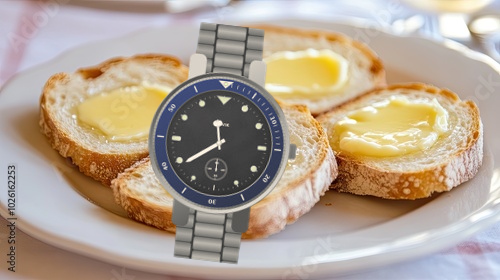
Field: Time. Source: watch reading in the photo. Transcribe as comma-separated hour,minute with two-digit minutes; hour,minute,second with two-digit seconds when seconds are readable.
11,39
